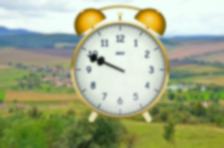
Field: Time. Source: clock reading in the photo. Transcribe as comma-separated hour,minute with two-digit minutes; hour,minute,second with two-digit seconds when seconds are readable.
9,49
